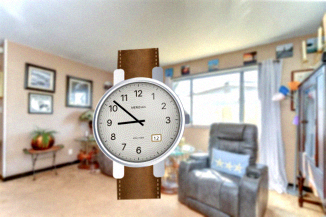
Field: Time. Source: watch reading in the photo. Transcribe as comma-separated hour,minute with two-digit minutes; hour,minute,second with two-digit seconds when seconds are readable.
8,52
